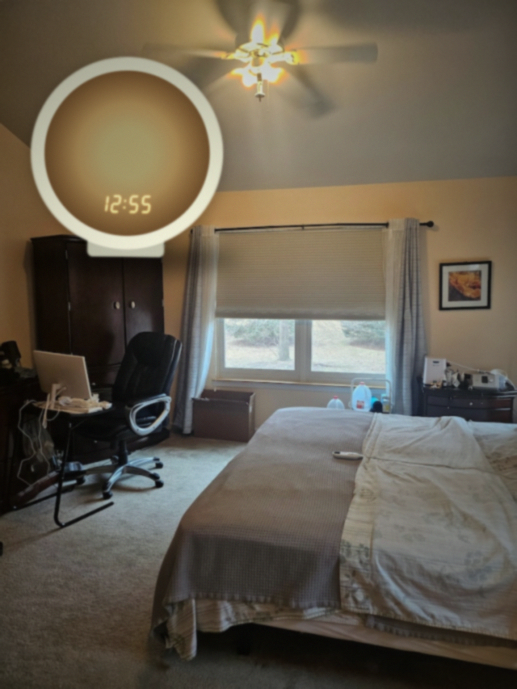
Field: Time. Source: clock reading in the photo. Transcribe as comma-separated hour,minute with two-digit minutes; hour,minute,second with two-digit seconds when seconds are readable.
12,55
